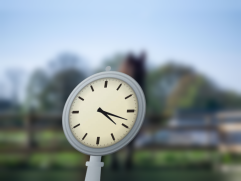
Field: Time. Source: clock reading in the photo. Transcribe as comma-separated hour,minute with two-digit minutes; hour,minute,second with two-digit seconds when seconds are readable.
4,18
